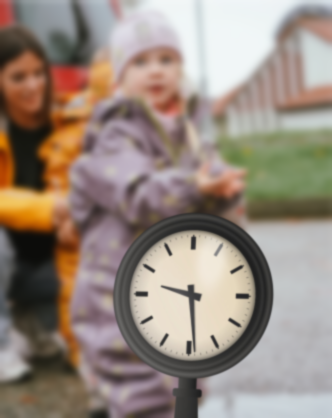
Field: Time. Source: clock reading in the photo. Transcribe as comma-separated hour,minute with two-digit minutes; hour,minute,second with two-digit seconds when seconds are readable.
9,29
